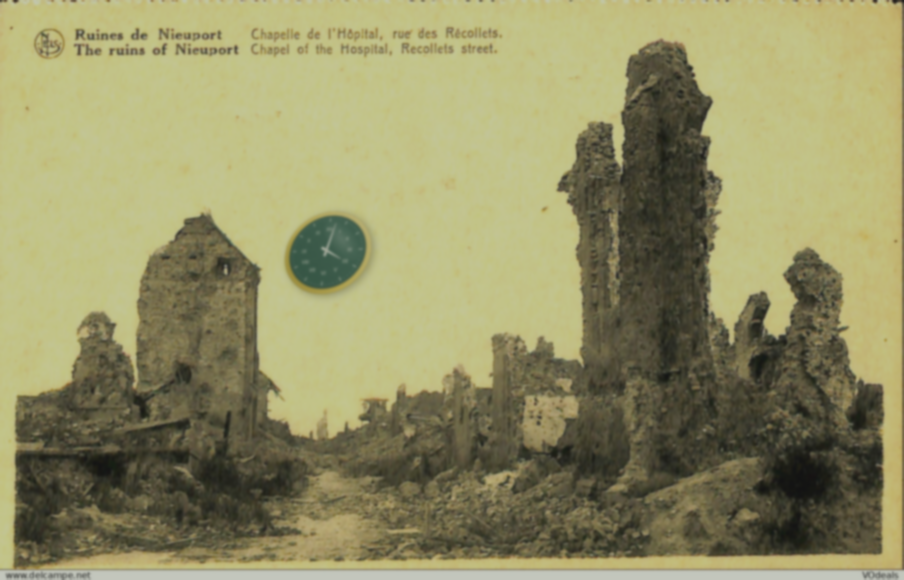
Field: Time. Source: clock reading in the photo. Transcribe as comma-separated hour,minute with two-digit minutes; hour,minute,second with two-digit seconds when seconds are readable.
4,02
